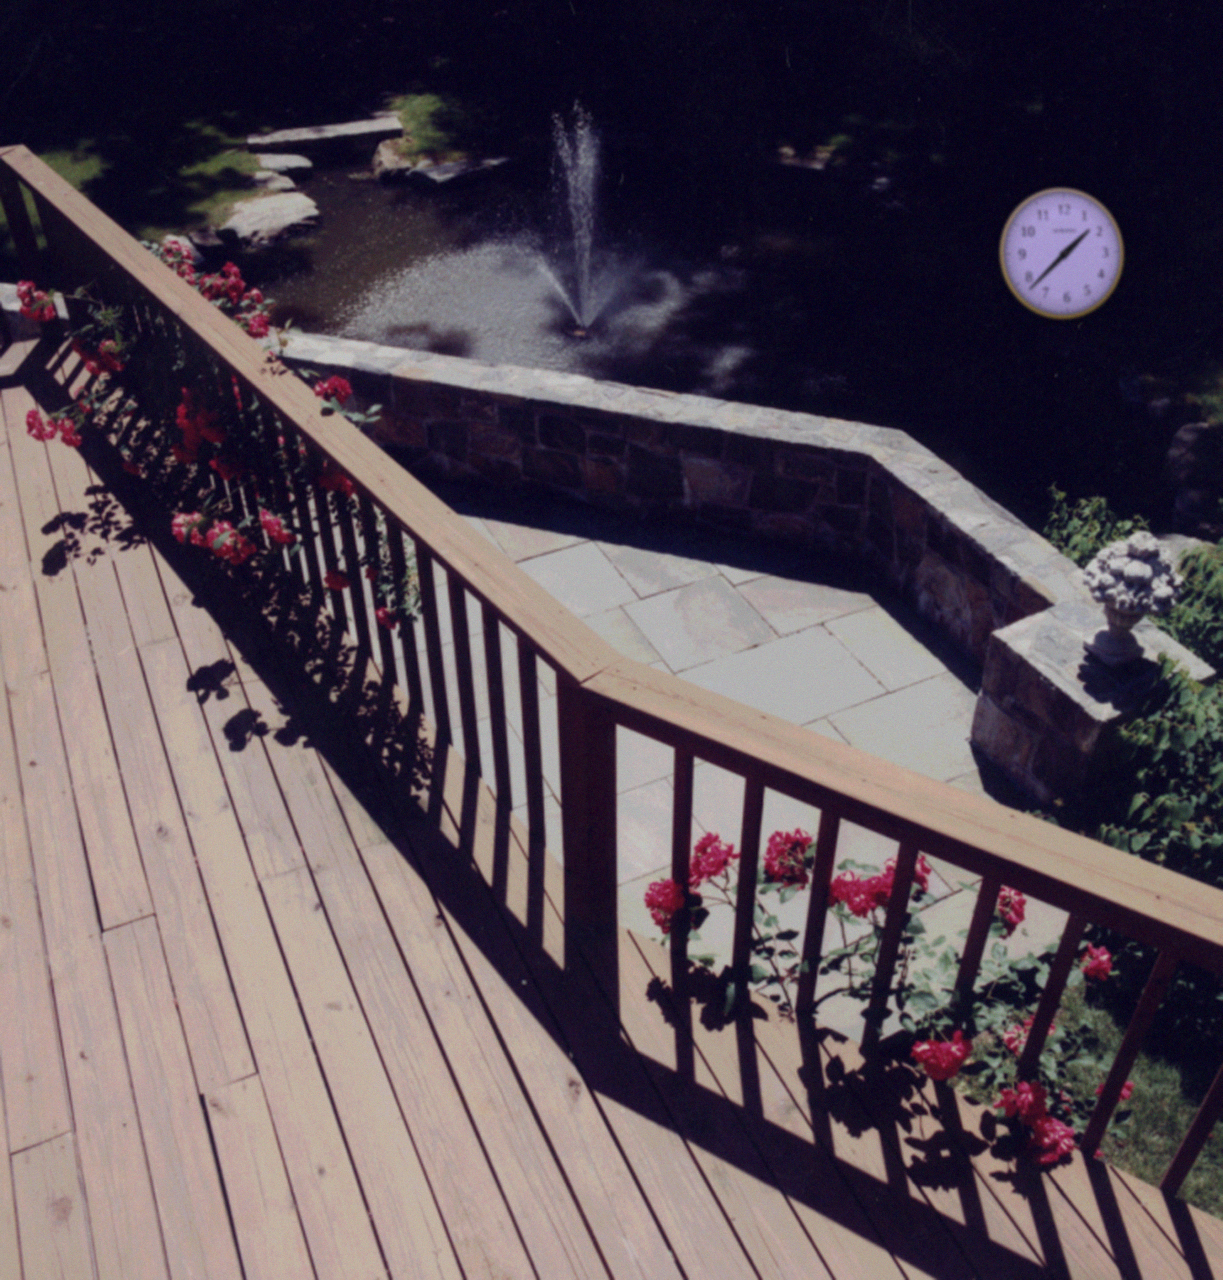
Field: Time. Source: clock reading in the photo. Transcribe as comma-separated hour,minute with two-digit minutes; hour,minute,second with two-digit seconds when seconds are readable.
1,38
